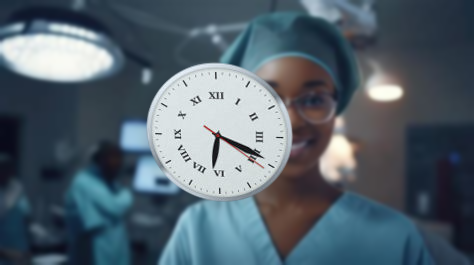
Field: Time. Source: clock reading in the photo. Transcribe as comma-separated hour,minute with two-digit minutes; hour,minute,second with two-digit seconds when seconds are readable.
6,19,21
